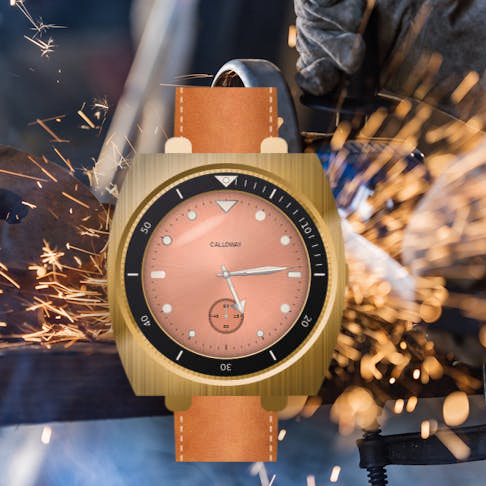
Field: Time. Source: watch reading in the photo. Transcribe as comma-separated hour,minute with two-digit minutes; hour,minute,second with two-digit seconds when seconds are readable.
5,14
